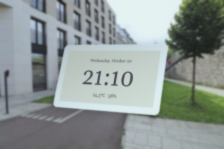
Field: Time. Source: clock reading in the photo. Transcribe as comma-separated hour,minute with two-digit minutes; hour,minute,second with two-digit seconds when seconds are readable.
21,10
